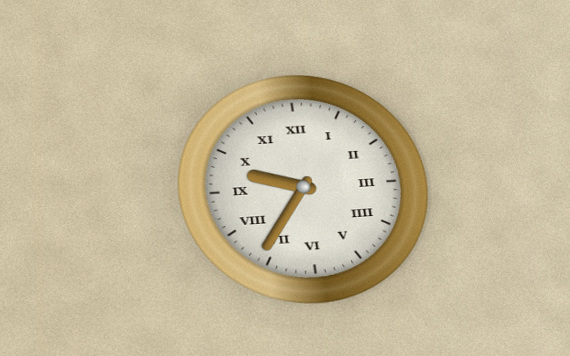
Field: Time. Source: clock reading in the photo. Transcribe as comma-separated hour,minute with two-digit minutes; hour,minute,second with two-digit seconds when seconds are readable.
9,36
